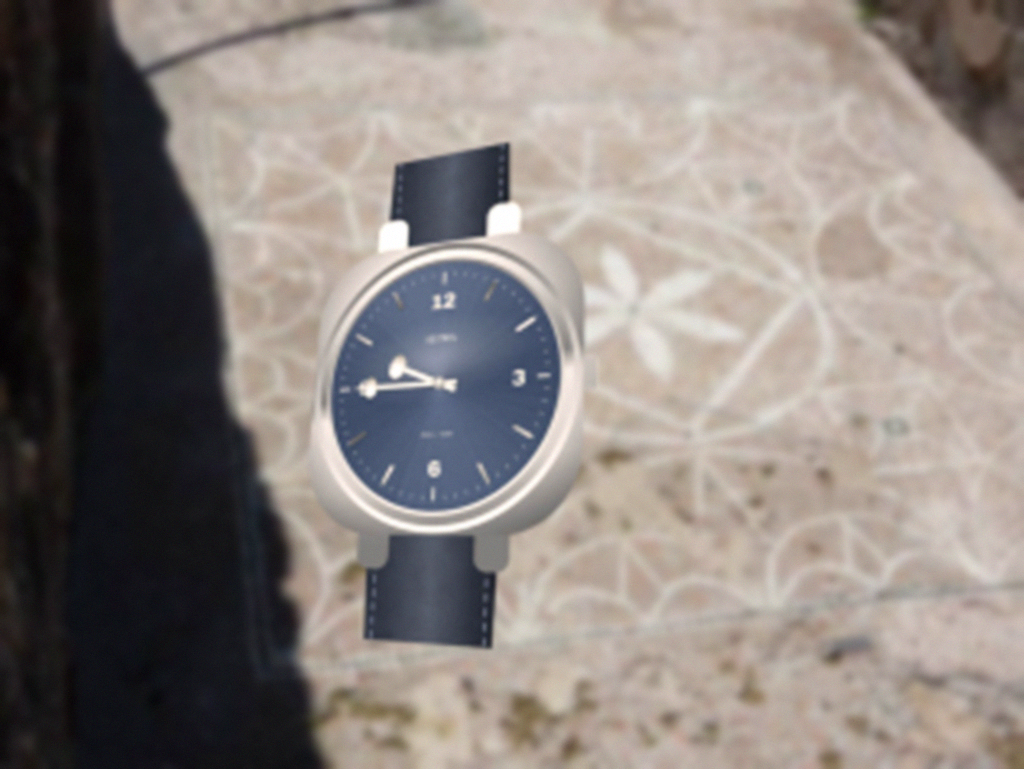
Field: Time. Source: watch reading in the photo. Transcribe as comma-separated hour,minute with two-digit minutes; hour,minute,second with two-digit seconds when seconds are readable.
9,45
